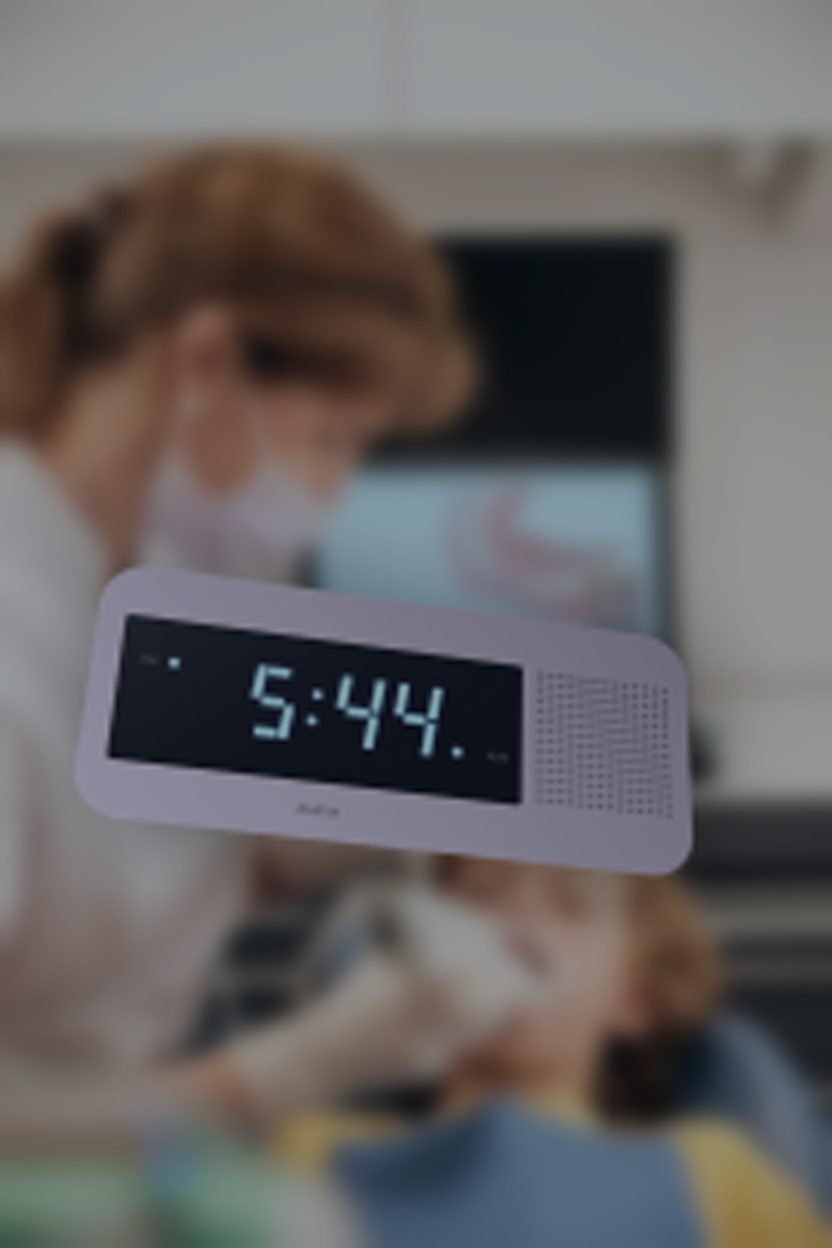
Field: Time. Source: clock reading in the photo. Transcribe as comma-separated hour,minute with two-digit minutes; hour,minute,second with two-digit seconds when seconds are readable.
5,44
